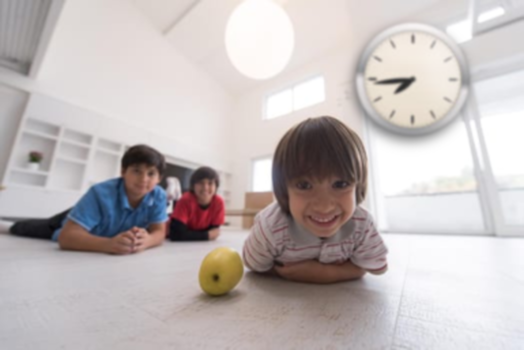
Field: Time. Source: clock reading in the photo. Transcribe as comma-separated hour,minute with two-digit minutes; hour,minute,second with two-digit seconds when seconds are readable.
7,44
